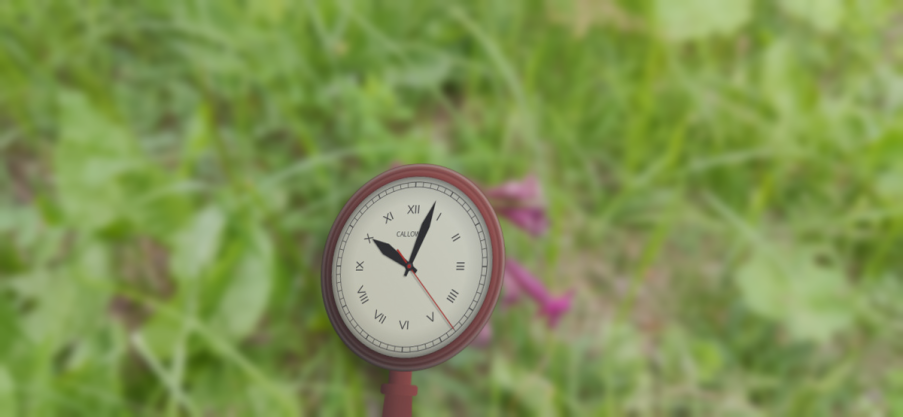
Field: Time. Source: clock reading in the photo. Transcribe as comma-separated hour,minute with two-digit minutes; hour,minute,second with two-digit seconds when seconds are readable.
10,03,23
